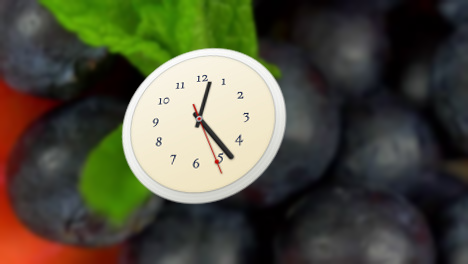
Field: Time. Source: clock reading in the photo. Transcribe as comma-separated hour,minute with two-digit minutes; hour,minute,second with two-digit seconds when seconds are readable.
12,23,26
